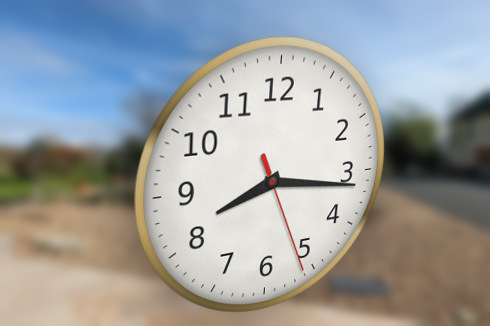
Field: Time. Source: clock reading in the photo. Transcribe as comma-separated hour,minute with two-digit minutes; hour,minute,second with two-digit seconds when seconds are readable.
8,16,26
